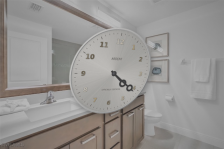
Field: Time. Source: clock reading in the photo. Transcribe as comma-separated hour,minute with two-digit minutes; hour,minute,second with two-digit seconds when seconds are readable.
4,21
